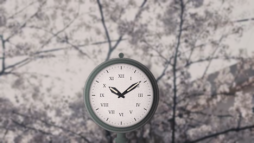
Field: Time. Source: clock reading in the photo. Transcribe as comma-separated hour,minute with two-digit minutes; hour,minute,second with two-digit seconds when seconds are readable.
10,09
